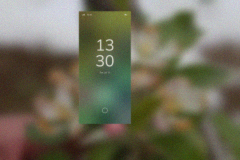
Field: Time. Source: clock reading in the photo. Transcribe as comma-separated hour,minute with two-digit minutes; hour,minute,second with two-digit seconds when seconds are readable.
13,30
